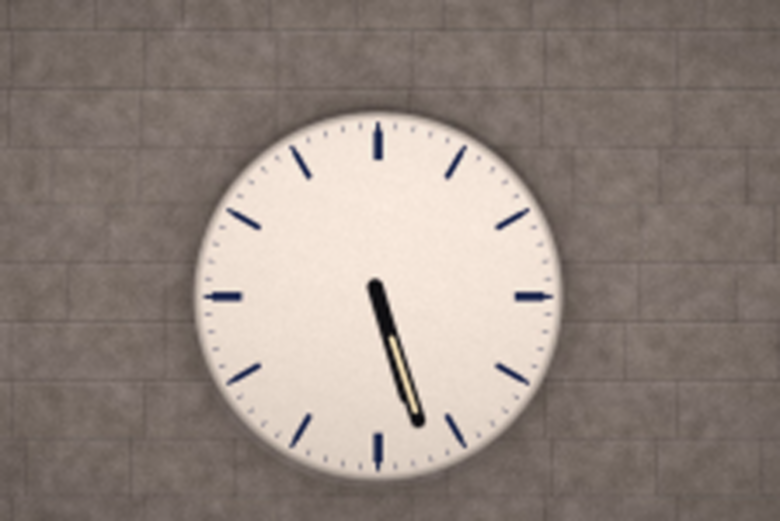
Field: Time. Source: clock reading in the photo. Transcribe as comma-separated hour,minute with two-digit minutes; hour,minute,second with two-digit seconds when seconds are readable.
5,27
